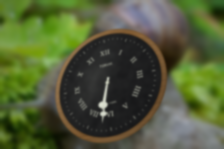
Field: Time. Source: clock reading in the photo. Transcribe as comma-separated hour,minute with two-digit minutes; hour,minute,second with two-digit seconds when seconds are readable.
6,32
